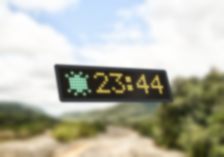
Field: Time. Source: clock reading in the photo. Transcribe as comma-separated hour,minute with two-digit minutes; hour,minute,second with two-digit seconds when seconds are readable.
23,44
